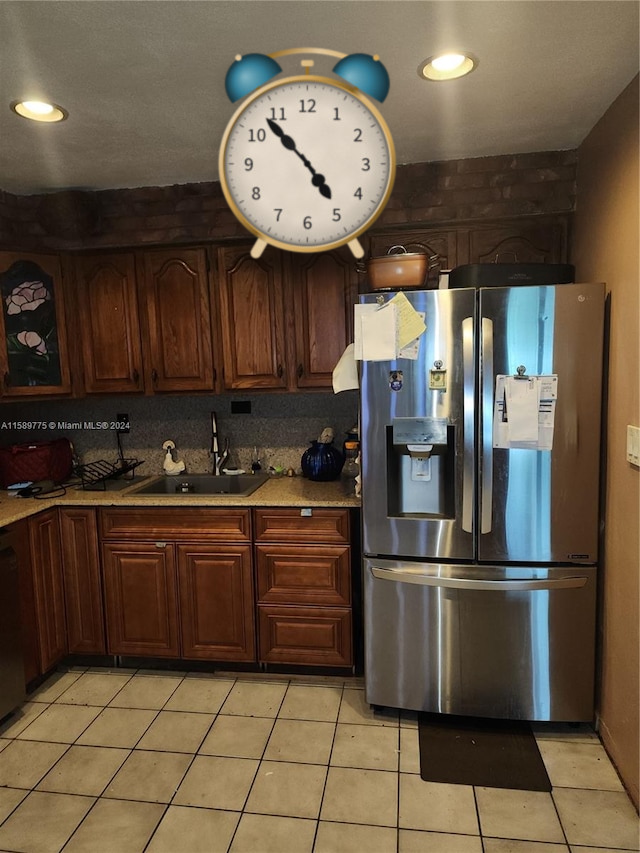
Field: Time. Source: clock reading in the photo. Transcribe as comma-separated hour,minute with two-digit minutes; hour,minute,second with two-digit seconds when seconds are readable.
4,53
